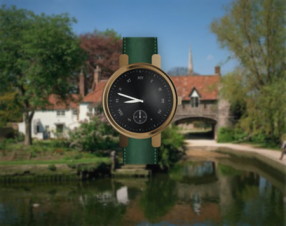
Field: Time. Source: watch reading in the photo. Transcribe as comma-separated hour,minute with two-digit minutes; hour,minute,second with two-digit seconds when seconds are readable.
8,48
